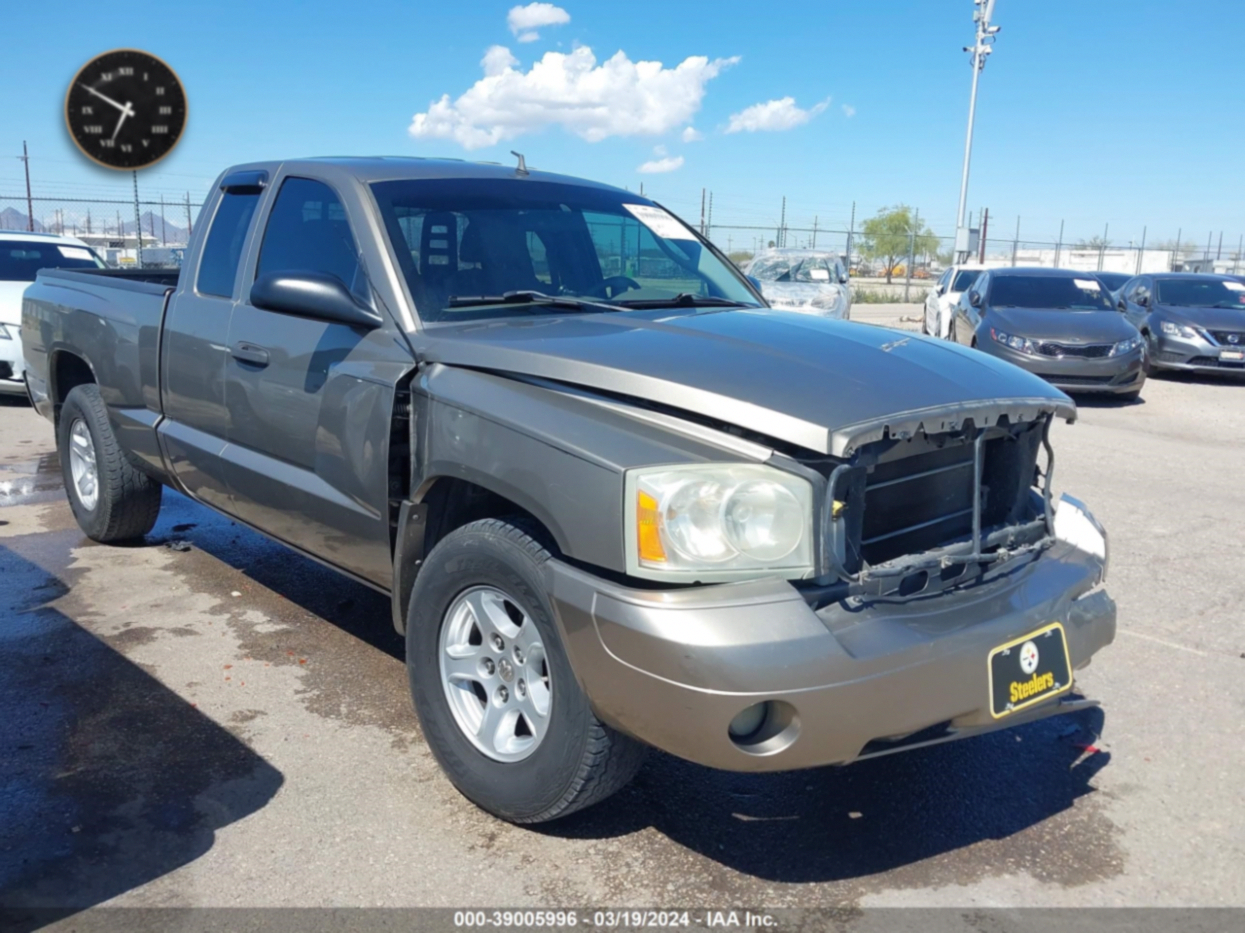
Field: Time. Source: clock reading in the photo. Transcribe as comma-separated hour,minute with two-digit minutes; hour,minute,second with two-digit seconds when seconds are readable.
6,50
